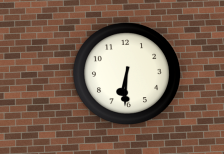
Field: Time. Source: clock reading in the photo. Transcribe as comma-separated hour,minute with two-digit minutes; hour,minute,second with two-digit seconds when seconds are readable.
6,31
